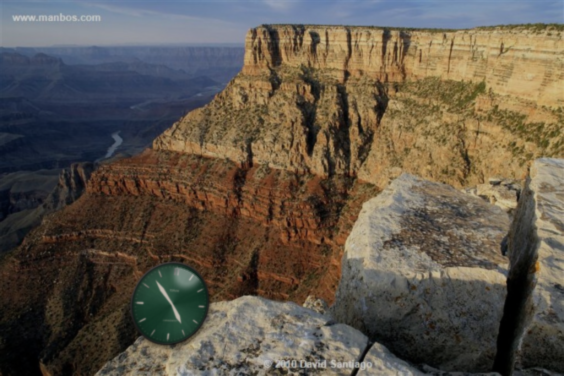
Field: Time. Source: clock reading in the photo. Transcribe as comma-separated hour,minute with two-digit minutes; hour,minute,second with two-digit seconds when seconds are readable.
4,53
